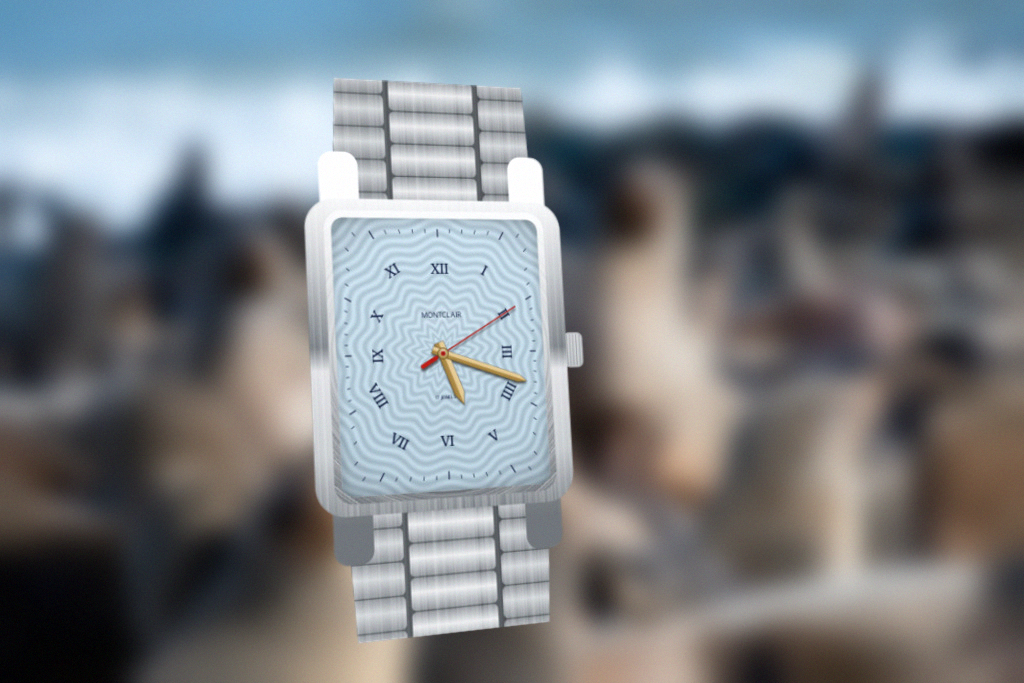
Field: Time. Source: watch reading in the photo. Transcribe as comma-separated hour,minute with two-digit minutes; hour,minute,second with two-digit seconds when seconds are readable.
5,18,10
